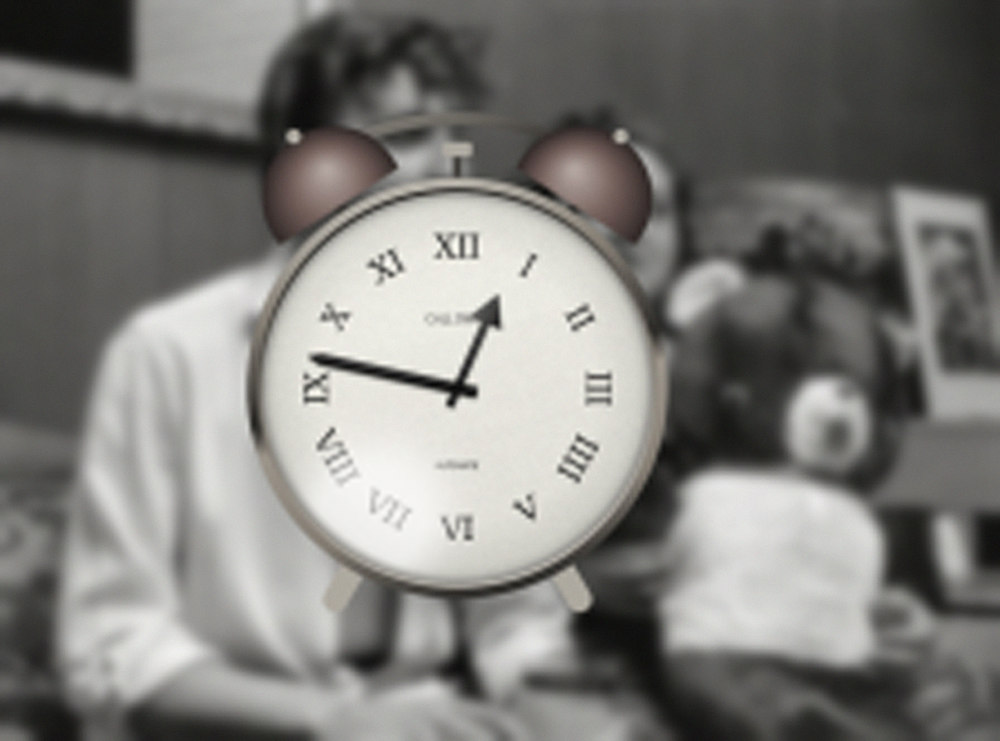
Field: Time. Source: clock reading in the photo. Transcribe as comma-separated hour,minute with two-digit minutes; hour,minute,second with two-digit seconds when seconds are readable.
12,47
